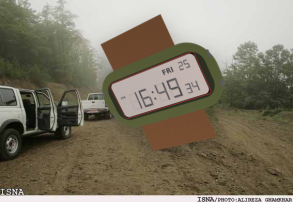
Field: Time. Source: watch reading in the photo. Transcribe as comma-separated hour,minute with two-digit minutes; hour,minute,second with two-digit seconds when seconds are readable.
16,49,34
